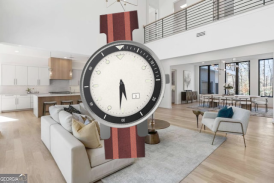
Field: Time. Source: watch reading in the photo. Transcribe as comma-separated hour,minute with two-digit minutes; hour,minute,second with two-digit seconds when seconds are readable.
5,31
